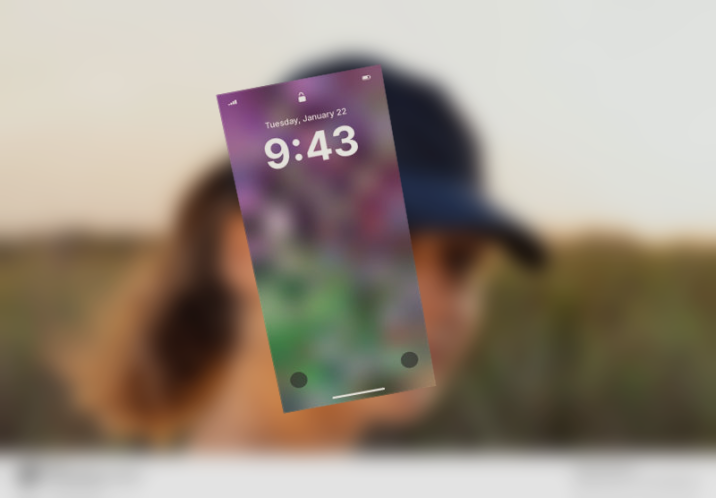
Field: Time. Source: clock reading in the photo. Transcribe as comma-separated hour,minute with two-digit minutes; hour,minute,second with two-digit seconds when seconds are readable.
9,43
